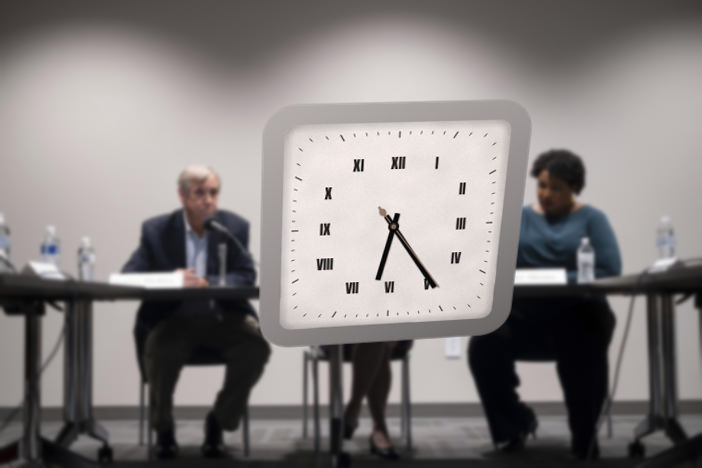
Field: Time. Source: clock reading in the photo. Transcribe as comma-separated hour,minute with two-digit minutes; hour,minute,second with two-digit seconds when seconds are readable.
6,24,24
